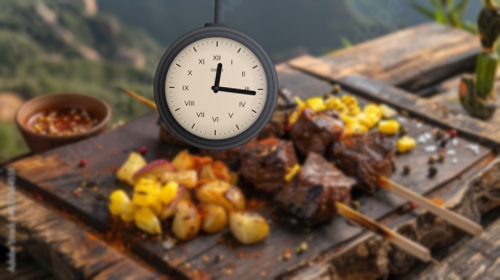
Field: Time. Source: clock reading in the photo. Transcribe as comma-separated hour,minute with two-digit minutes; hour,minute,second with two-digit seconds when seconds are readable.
12,16
